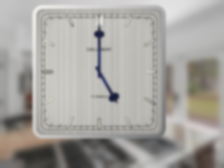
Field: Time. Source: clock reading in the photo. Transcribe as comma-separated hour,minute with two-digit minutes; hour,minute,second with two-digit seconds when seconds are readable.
5,00
